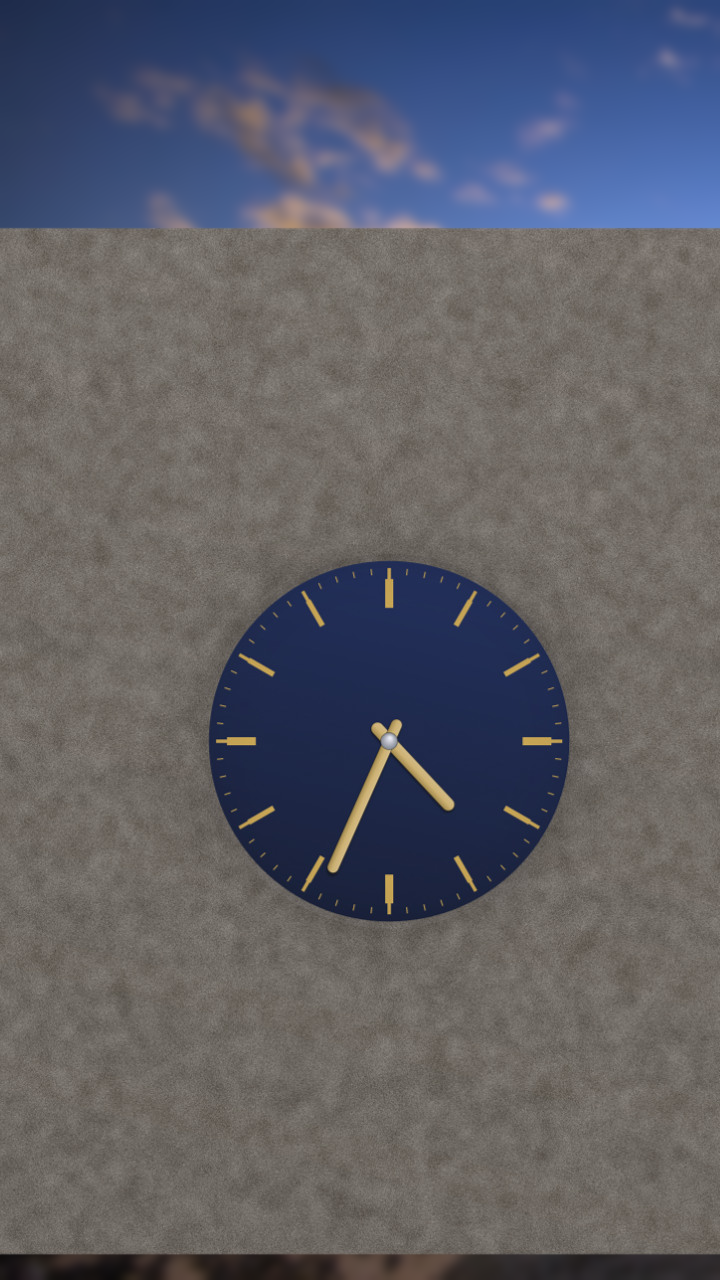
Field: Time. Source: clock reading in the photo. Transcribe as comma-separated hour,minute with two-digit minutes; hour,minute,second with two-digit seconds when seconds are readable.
4,34
